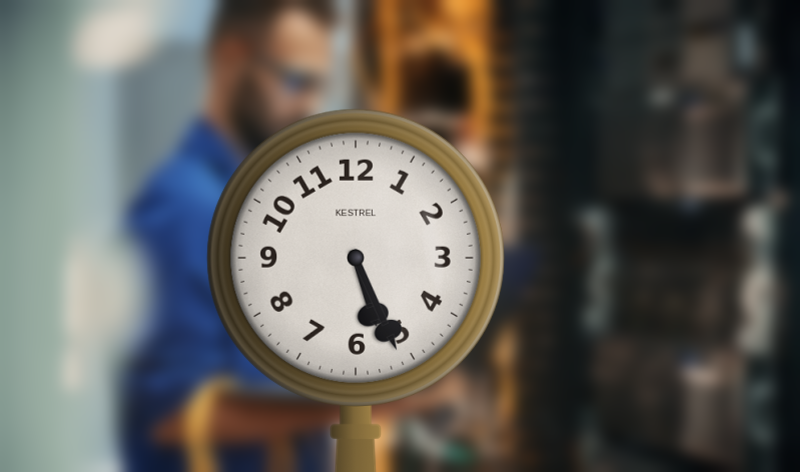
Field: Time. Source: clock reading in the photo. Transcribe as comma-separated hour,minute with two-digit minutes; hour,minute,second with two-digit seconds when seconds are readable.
5,26
